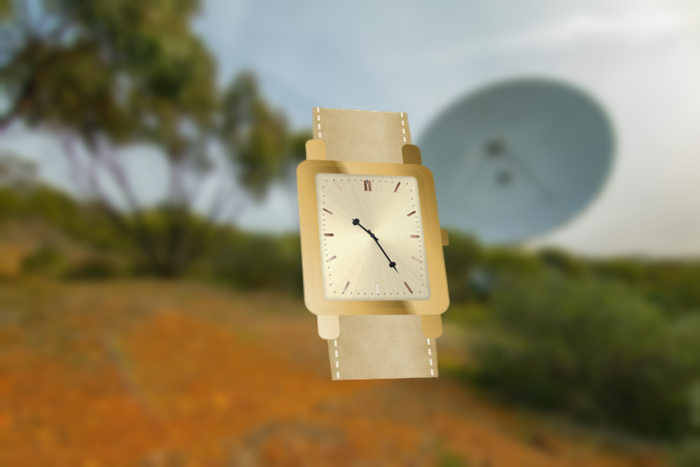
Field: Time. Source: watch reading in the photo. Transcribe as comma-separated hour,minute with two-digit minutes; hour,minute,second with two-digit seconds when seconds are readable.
10,25
